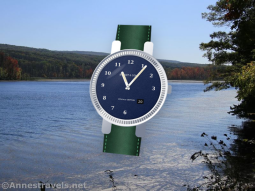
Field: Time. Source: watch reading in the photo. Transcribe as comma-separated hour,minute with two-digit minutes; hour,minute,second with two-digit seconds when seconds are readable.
11,06
